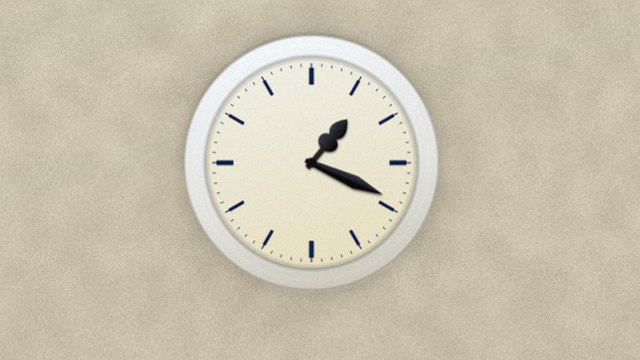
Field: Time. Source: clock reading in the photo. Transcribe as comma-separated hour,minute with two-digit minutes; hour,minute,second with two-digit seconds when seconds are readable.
1,19
